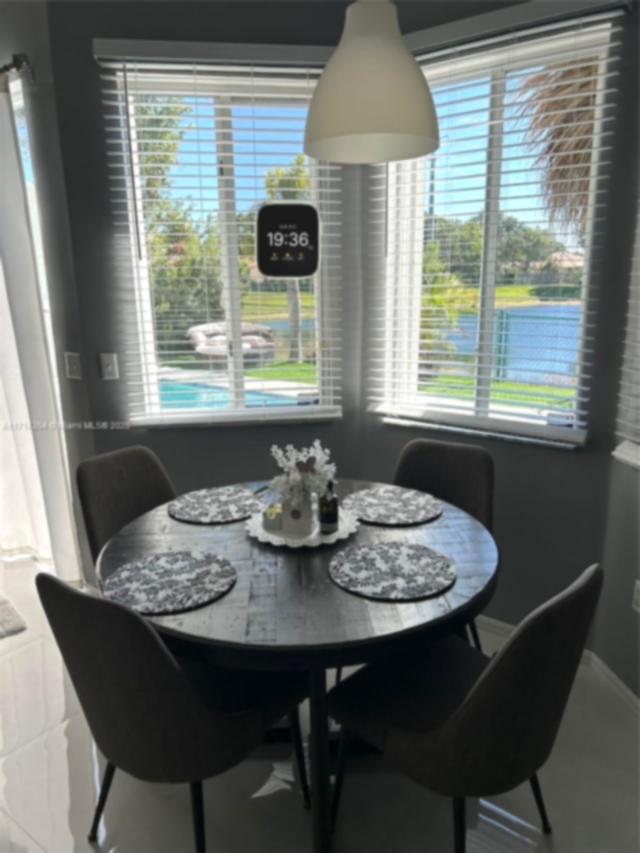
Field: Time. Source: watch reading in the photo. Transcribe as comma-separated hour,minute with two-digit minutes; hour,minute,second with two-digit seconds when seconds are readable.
19,36
